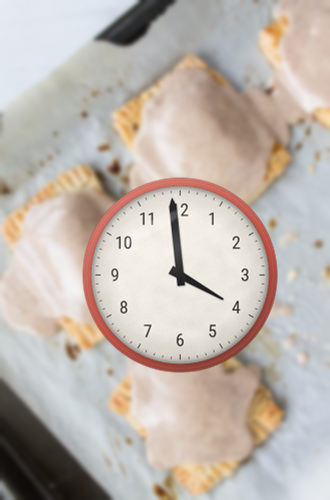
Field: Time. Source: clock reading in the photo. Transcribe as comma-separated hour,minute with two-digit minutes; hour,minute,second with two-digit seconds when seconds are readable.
3,59
